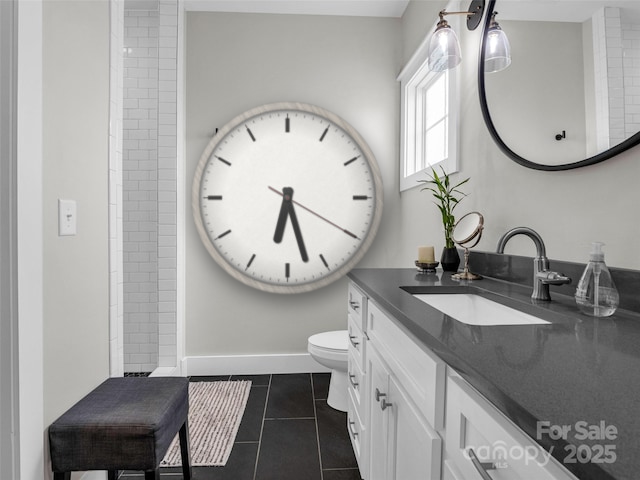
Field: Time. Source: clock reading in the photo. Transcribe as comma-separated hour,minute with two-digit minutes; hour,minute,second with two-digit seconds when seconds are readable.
6,27,20
